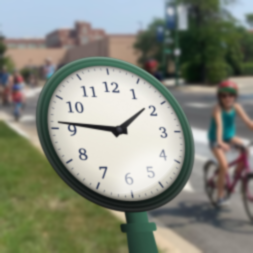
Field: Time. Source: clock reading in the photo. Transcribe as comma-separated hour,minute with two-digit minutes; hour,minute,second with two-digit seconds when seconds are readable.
1,46
